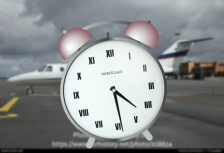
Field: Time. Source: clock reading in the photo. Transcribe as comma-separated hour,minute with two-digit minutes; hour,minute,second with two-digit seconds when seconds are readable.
4,29
